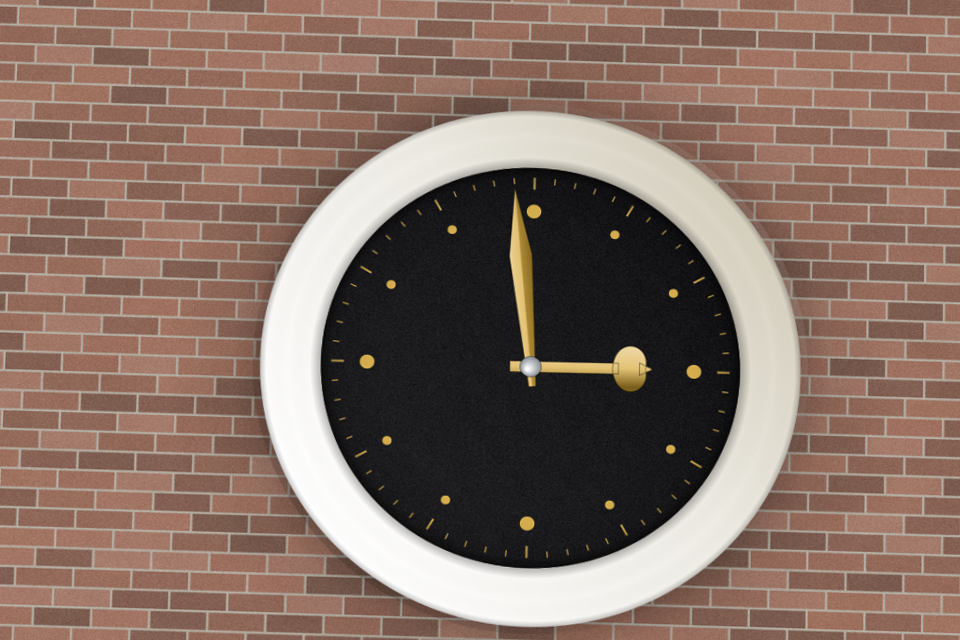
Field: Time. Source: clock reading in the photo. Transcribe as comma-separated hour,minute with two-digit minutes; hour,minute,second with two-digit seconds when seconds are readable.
2,59
